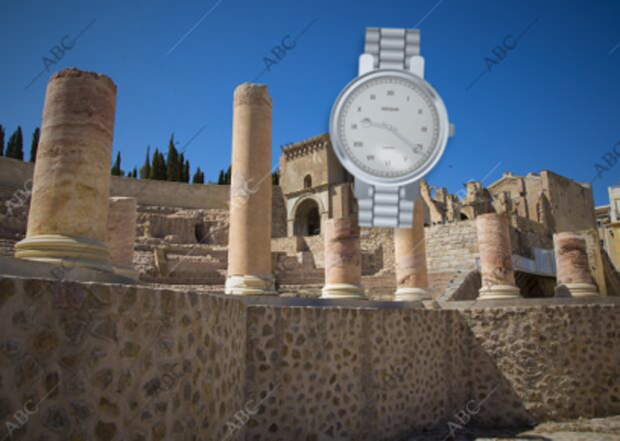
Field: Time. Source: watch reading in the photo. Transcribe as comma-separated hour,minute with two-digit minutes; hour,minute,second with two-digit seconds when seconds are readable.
9,21
